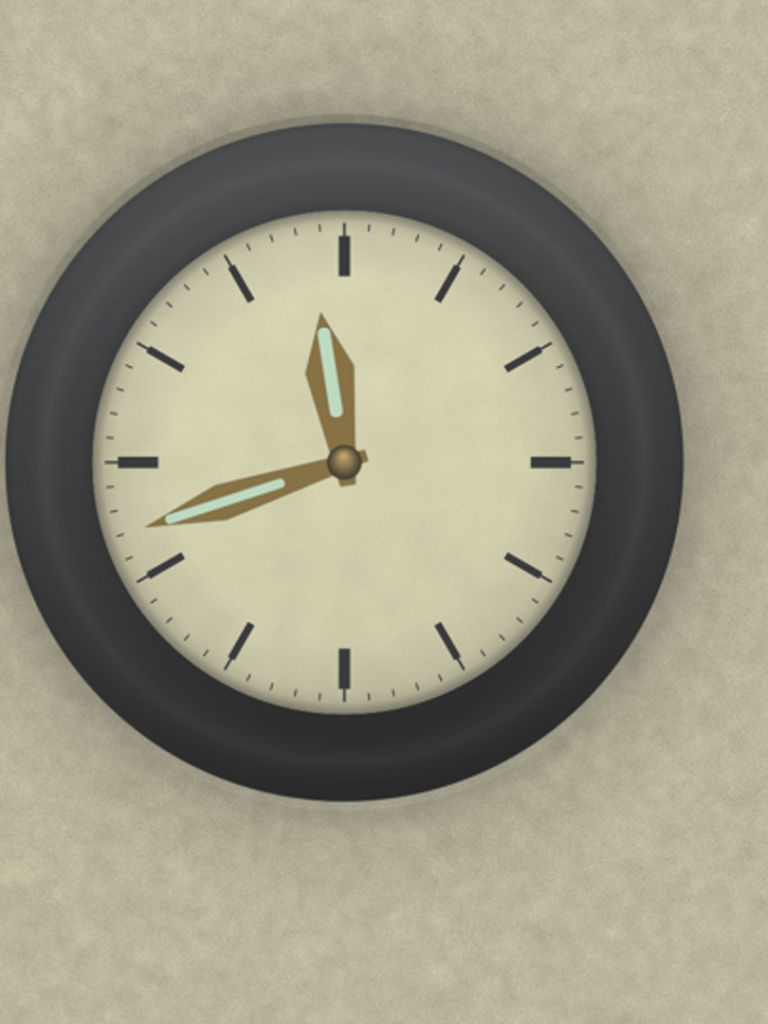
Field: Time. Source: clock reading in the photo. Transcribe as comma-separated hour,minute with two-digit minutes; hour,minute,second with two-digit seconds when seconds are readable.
11,42
